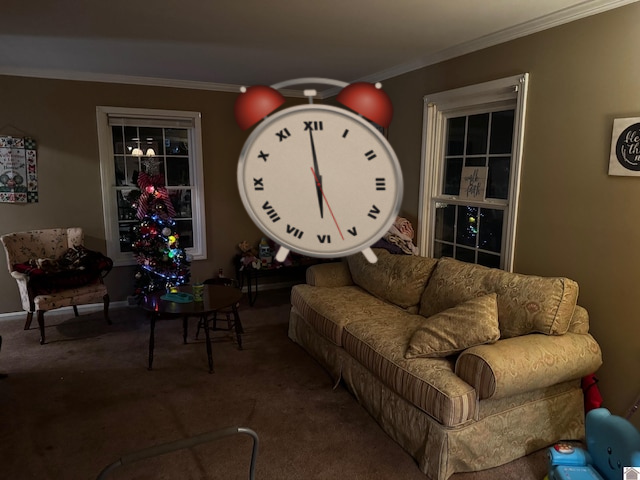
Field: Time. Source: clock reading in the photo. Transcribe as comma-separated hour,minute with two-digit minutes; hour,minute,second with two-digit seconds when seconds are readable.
5,59,27
